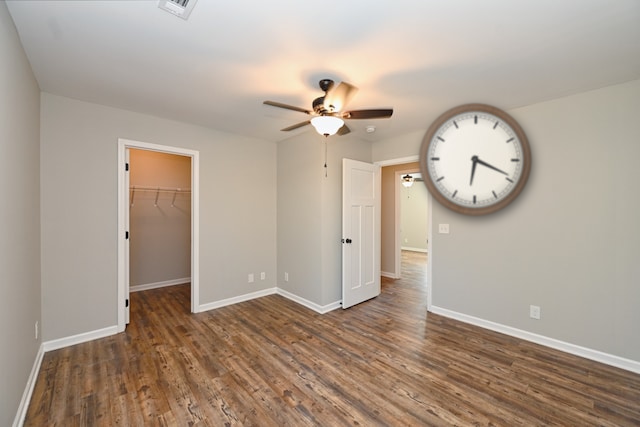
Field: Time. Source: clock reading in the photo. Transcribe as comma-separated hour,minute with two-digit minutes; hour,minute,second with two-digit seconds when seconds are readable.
6,19
